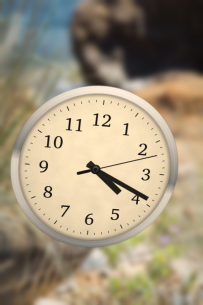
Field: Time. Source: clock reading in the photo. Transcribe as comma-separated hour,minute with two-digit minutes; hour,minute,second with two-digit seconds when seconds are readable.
4,19,12
